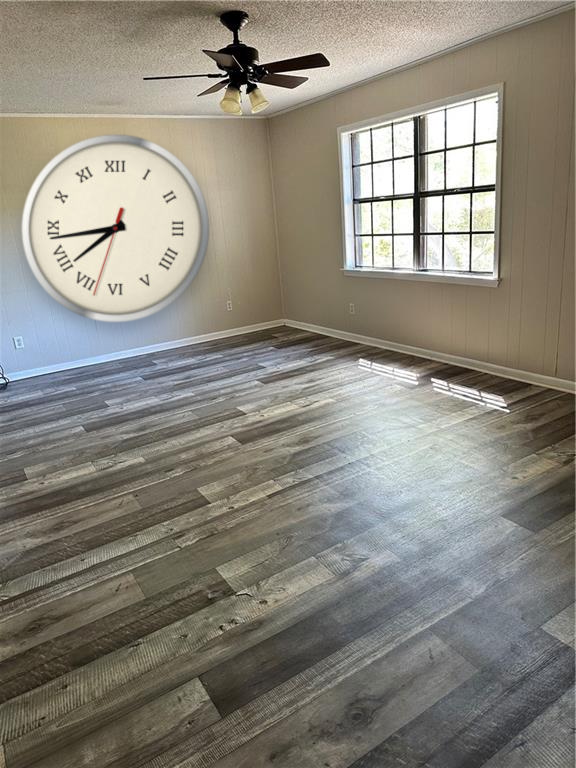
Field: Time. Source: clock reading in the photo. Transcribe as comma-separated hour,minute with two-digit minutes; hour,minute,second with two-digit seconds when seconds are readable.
7,43,33
